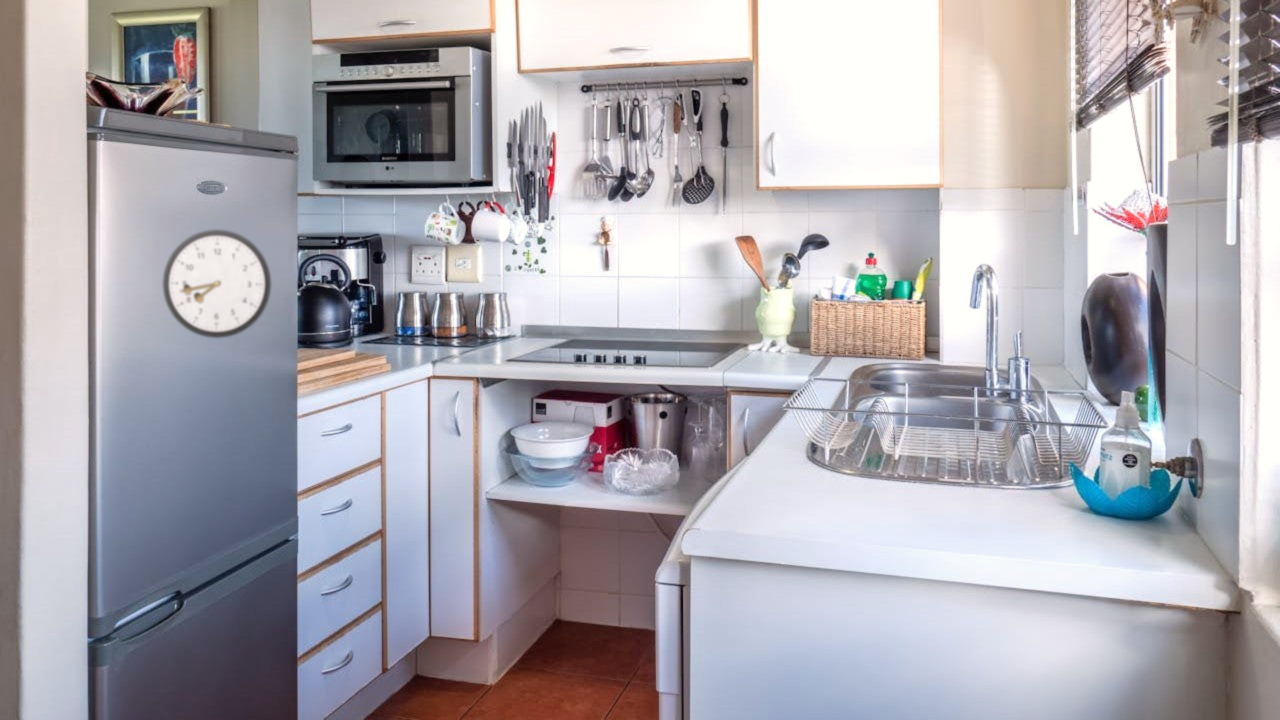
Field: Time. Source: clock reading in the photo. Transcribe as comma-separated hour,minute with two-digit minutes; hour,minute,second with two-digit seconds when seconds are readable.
7,43
